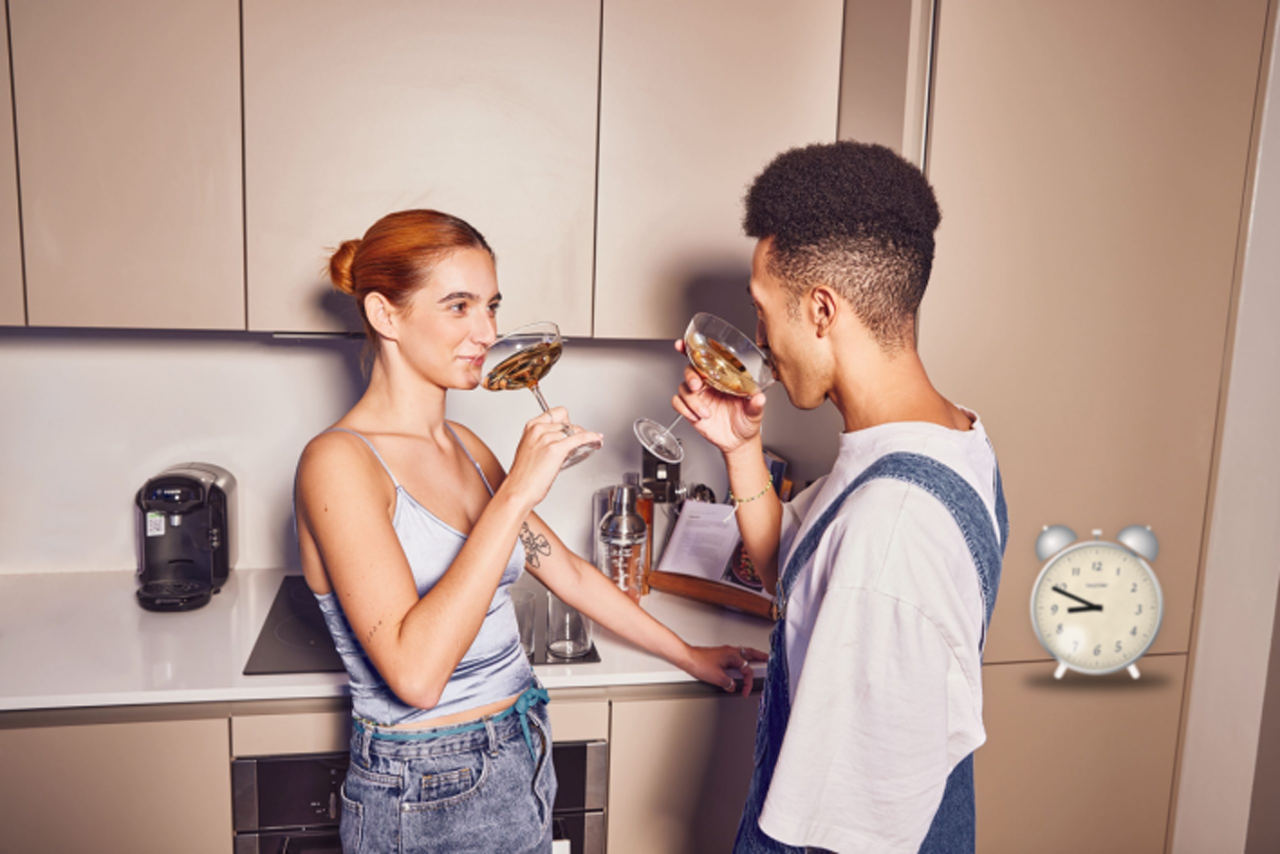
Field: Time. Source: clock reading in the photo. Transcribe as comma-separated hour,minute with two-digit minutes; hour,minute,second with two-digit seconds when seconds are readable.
8,49
